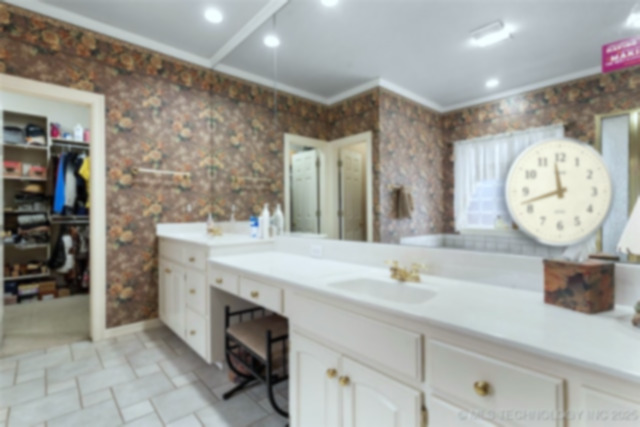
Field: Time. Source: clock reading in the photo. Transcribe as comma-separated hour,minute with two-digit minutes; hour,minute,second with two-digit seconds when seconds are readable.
11,42
